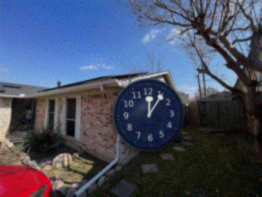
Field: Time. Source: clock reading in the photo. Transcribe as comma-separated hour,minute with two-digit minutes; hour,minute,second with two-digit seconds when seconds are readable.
12,06
